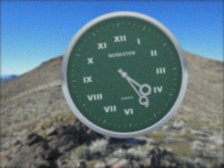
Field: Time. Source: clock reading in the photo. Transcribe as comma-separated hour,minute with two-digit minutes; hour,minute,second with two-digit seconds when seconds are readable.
4,25
